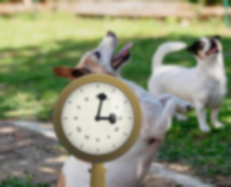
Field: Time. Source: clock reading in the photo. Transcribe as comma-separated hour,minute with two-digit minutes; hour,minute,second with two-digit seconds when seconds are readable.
3,02
